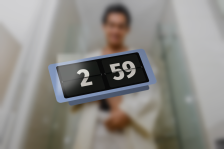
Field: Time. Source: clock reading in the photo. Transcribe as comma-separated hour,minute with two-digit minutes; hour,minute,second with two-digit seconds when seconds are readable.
2,59
